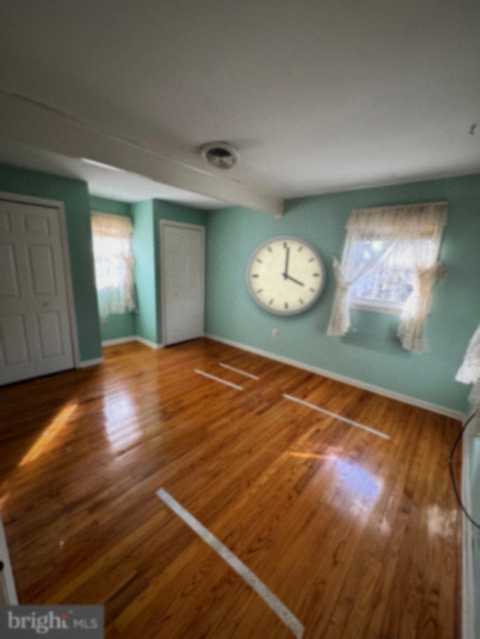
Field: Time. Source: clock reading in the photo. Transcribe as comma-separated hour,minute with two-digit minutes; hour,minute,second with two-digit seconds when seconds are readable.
4,01
